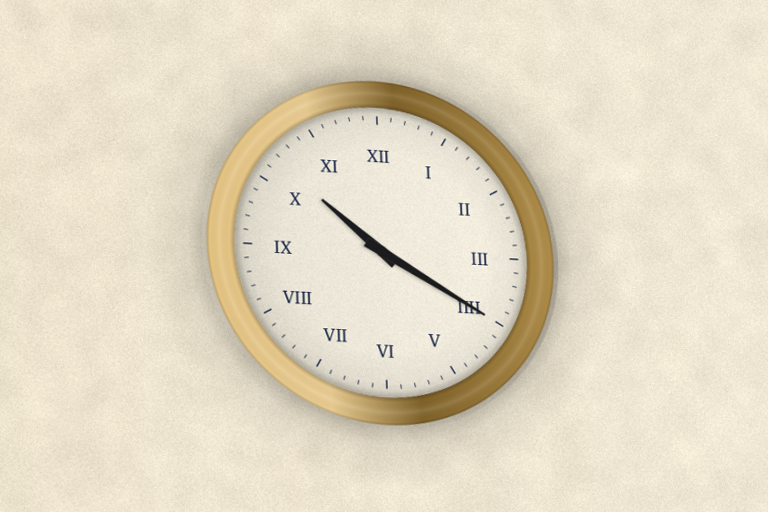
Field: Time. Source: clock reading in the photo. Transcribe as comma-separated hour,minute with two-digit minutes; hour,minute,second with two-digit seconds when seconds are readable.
10,20
